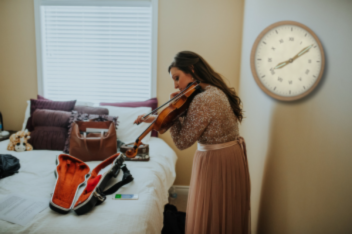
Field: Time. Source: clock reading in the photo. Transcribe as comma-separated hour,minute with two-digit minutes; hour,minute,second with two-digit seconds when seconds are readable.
8,09
